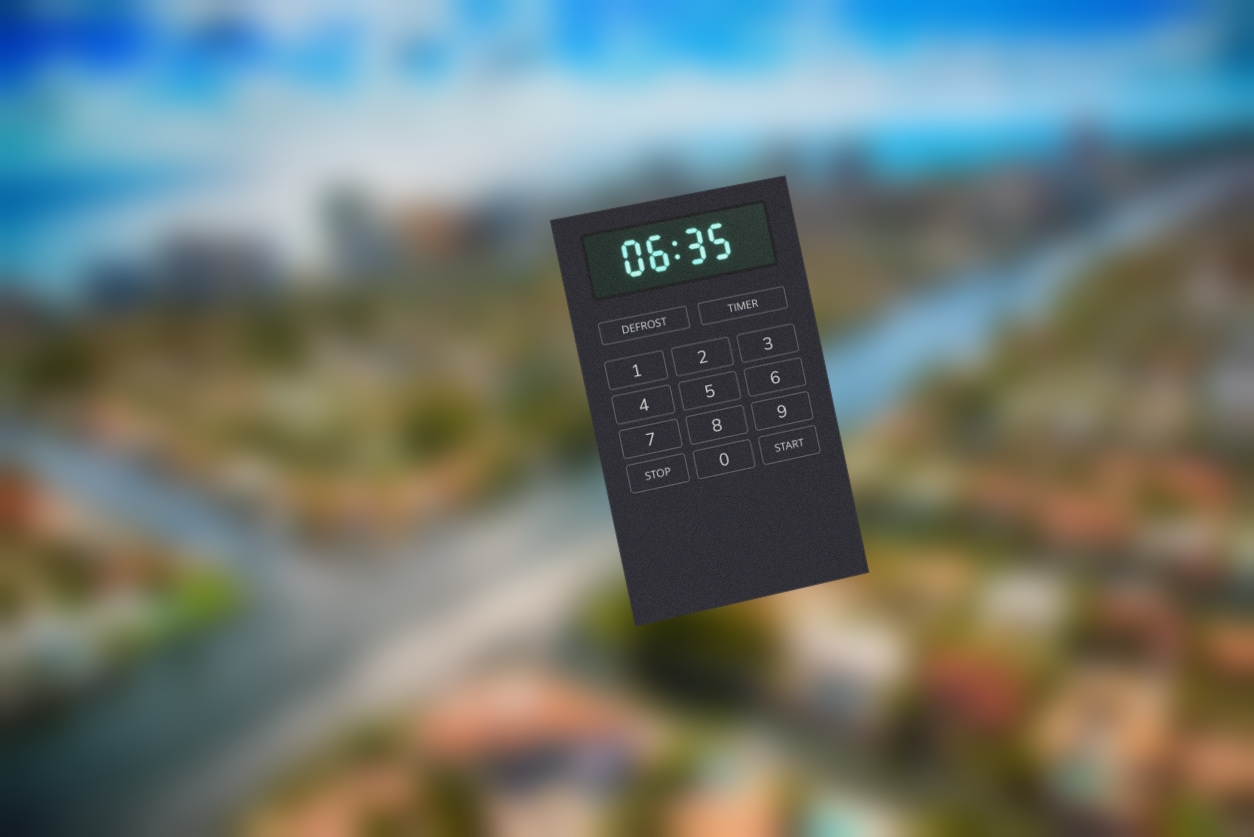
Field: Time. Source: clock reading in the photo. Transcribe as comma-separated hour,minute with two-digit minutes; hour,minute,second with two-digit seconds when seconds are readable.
6,35
